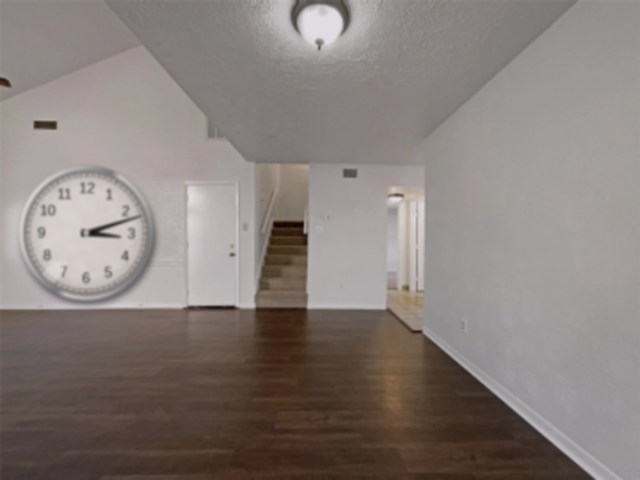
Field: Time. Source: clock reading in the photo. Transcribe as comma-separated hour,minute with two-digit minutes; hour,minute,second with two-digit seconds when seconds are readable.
3,12
